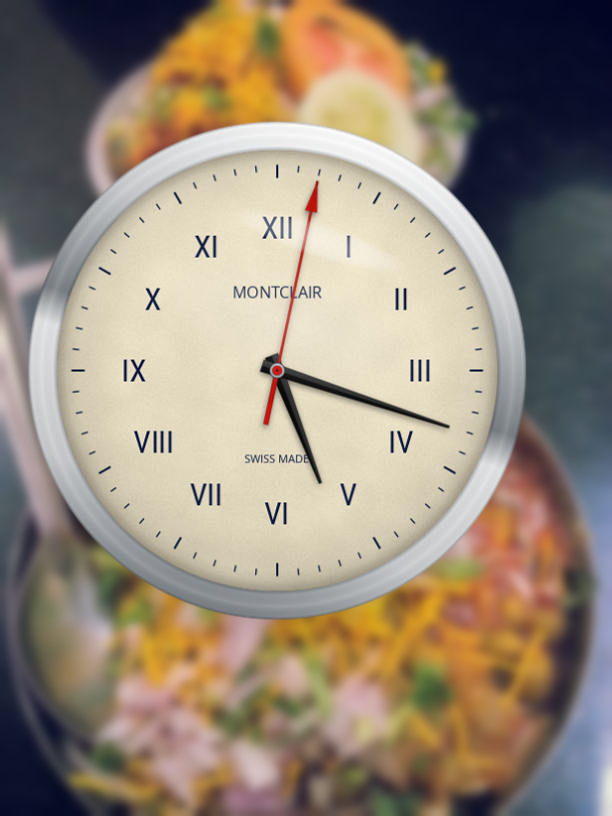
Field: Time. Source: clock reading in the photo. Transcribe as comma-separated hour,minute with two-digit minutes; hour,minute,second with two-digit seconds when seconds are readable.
5,18,02
